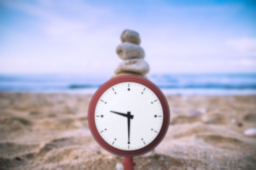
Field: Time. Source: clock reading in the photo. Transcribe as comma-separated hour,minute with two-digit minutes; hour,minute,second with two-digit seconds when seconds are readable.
9,30
